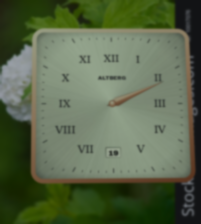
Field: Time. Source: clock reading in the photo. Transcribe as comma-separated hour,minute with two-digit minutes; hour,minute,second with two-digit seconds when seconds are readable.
2,11
